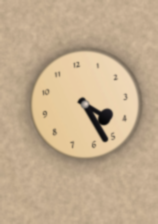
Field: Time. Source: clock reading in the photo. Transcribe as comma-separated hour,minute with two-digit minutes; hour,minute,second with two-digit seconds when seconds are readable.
4,27
